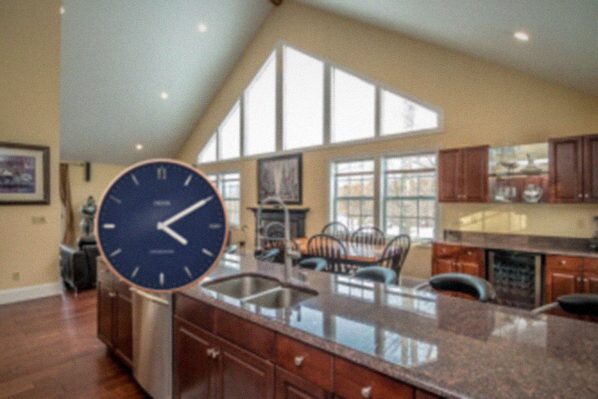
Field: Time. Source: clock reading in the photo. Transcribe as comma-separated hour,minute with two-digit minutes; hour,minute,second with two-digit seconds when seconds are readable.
4,10
